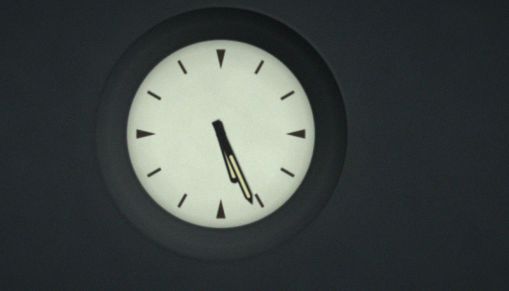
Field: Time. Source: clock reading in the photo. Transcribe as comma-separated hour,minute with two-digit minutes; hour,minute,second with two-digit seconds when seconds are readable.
5,26
